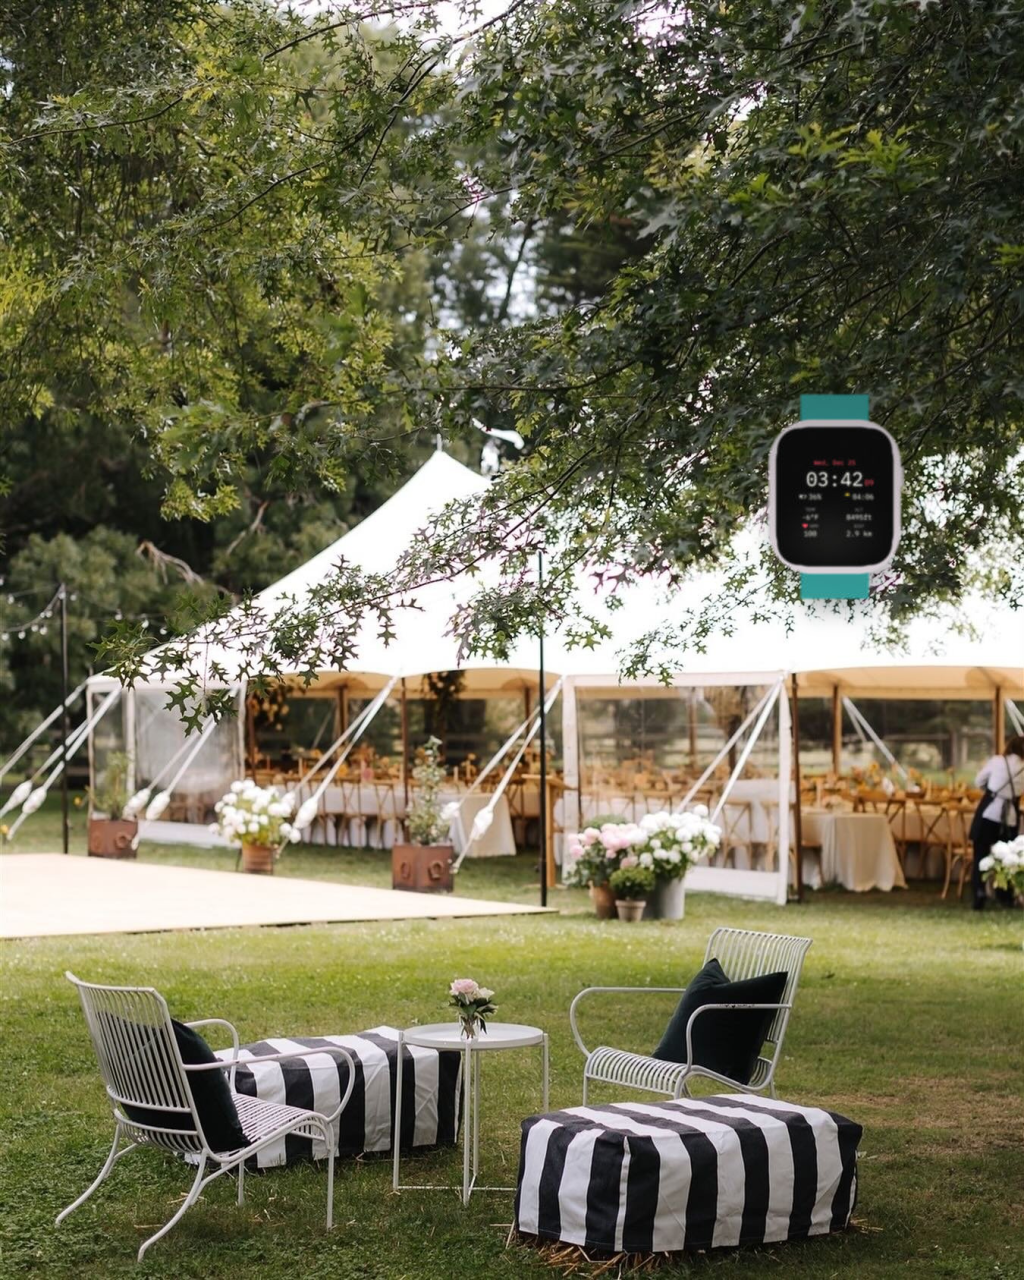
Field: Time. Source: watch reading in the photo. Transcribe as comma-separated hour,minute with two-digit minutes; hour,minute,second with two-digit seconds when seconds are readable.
3,42
